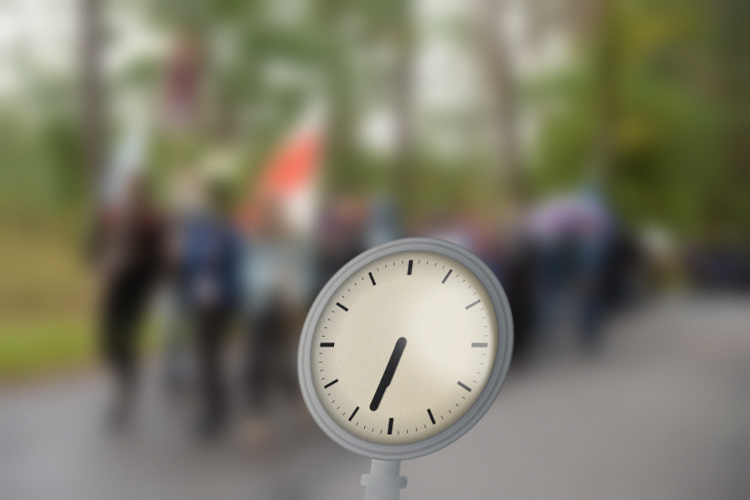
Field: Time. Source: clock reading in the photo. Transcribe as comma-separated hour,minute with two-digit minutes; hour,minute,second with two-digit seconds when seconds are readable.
6,33
